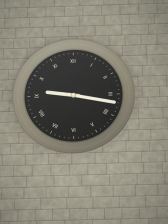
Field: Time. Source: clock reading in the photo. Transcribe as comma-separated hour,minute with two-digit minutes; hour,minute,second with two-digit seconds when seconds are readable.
9,17
